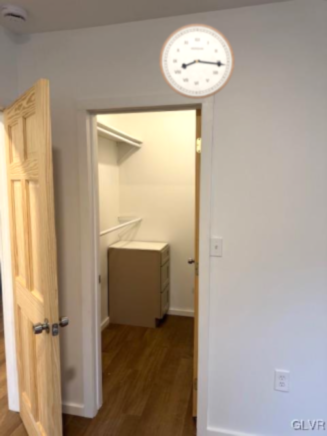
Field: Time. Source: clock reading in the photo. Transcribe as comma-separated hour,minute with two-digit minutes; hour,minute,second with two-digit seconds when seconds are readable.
8,16
